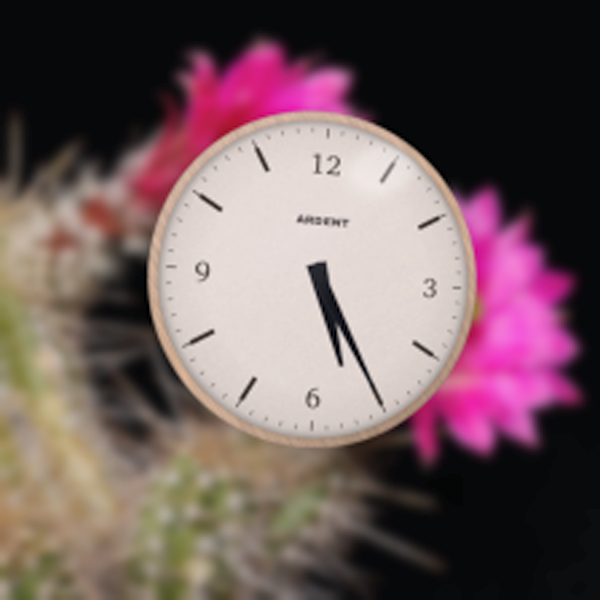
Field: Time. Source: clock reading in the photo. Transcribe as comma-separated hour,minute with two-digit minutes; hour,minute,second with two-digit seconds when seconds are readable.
5,25
